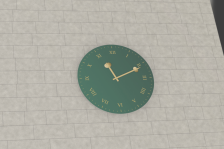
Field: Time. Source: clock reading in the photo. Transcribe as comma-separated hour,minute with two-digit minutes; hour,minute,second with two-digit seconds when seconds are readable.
11,11
